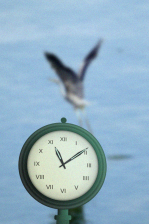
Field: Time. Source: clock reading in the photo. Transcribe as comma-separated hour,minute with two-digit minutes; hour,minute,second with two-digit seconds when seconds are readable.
11,09
